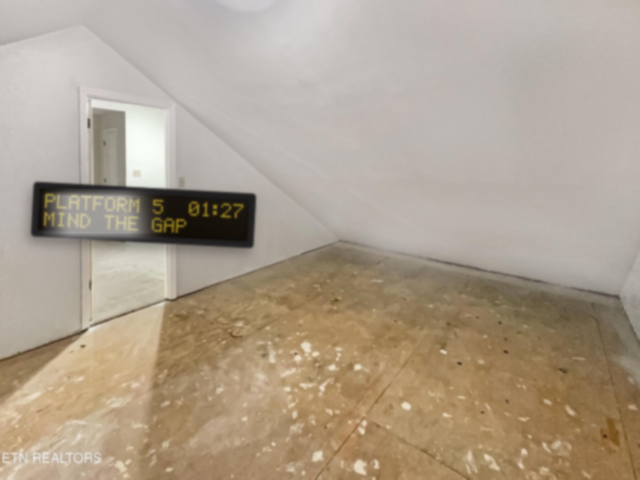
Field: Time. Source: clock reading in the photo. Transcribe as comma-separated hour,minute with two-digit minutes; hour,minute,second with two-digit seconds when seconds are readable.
1,27
